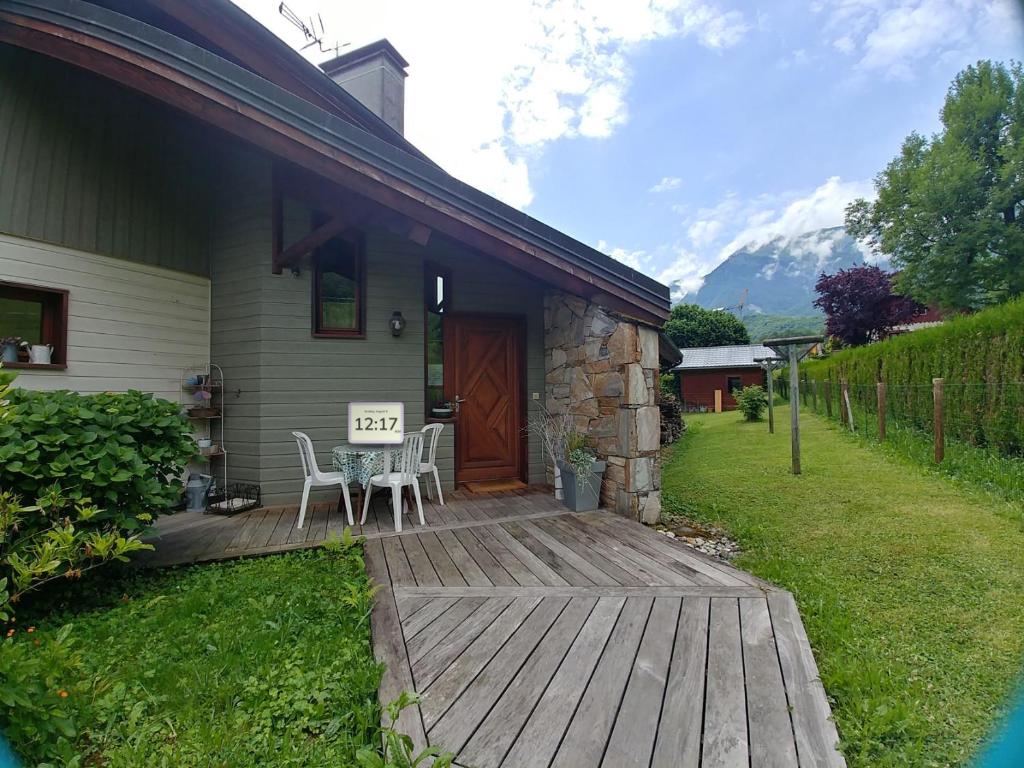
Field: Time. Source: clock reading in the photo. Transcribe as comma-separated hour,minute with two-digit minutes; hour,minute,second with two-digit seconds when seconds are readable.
12,17
